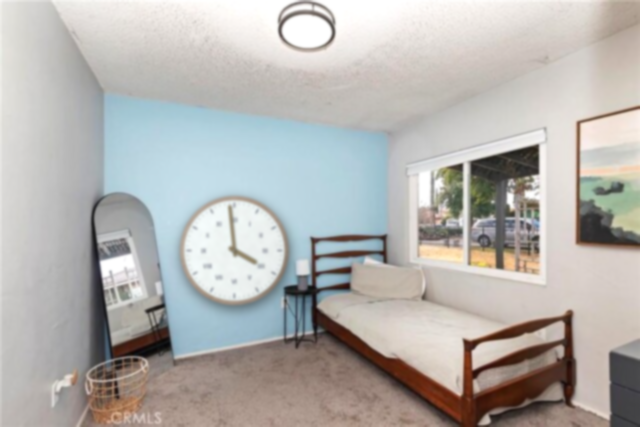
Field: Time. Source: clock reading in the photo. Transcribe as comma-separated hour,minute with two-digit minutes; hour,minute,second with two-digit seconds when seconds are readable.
3,59
